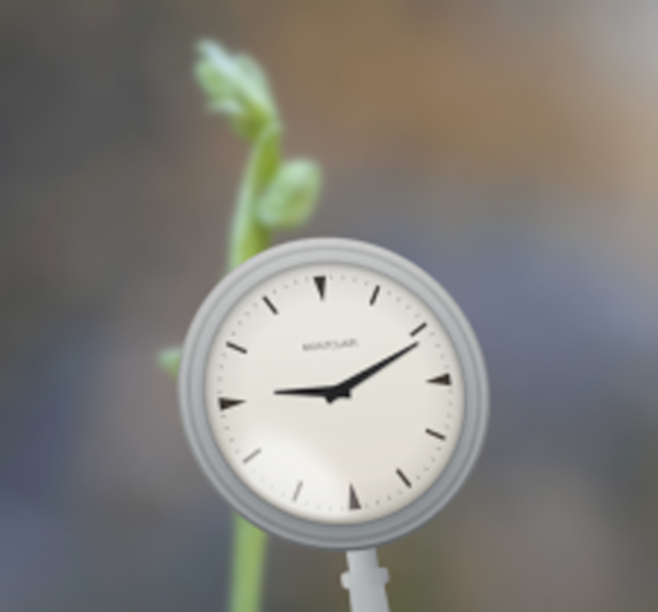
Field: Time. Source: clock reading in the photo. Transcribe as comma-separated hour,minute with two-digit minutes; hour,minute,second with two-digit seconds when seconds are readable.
9,11
